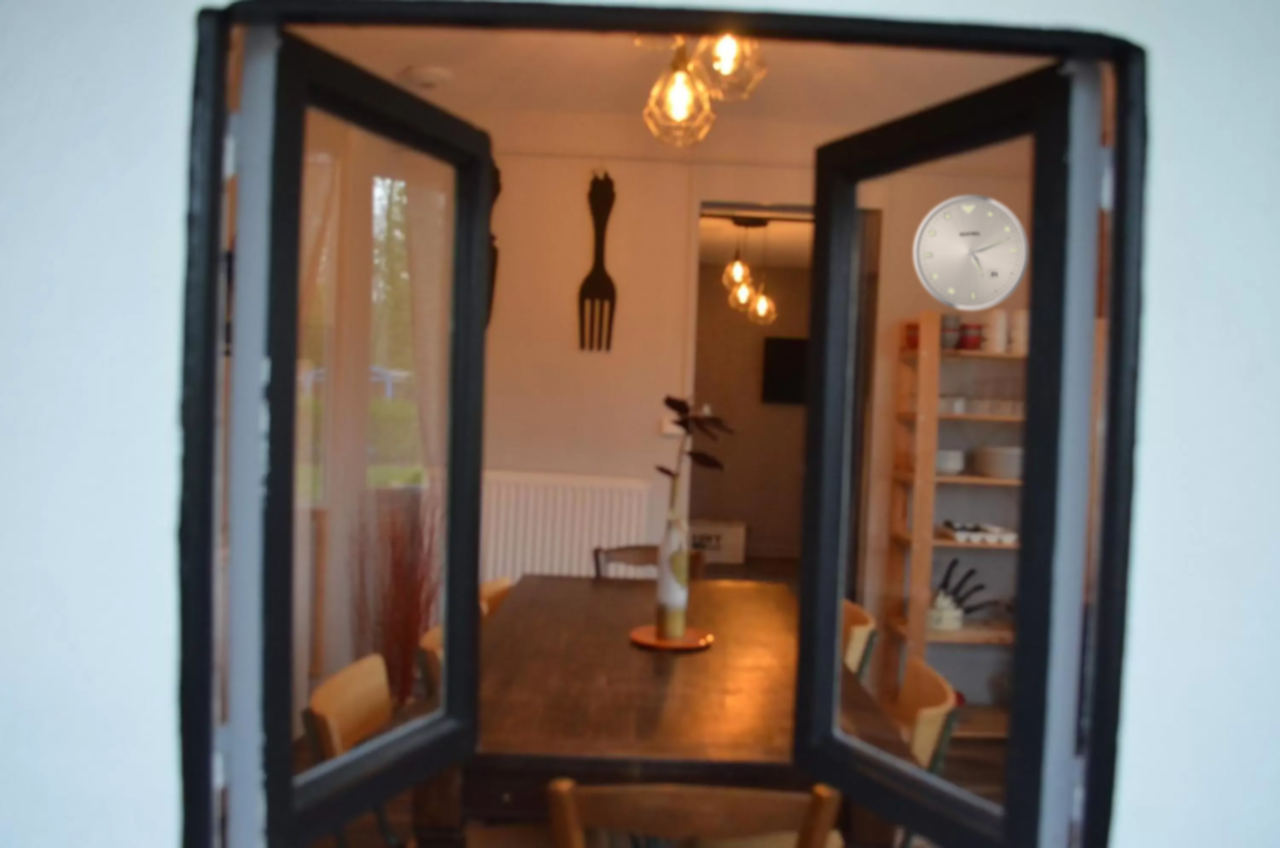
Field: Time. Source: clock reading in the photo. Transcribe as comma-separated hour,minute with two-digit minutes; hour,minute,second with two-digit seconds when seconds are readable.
5,12
